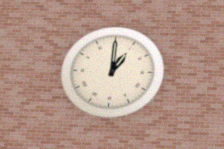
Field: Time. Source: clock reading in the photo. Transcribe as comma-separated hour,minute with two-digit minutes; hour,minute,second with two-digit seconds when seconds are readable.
1,00
